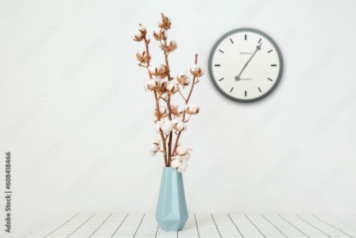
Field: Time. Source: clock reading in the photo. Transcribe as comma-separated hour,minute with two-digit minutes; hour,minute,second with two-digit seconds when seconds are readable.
7,06
